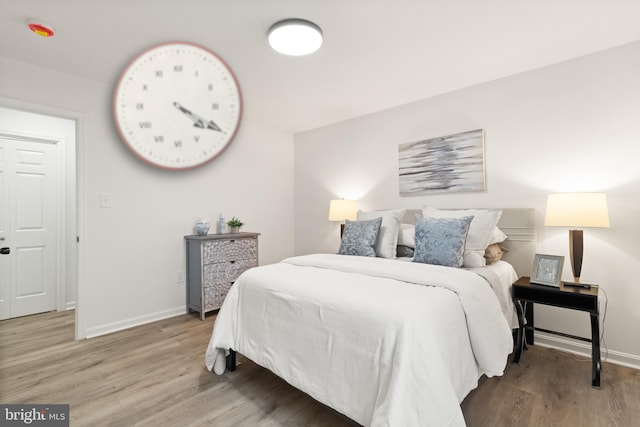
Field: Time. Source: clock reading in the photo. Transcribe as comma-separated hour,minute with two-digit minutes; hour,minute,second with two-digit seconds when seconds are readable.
4,20
